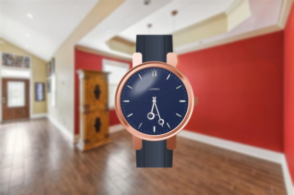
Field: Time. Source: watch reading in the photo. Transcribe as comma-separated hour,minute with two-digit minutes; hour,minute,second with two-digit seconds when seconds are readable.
6,27
